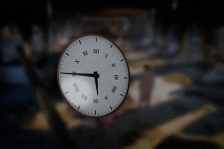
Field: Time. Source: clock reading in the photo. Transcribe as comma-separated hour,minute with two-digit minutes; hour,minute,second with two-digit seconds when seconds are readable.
5,45
